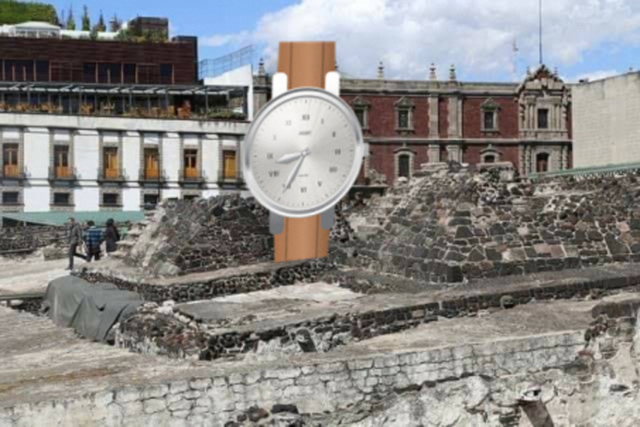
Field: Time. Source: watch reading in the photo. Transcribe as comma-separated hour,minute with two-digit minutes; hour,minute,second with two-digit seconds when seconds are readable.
8,35
